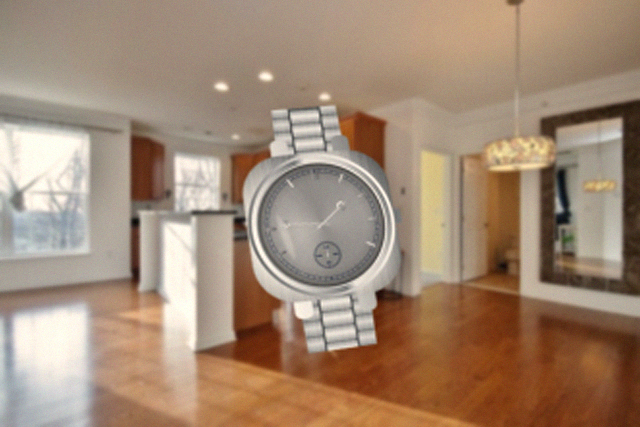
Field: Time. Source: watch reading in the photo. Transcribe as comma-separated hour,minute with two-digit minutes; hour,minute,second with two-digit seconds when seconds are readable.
1,46
